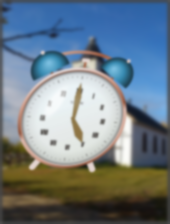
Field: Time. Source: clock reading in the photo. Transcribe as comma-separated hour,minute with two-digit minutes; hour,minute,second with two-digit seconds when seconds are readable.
5,00
